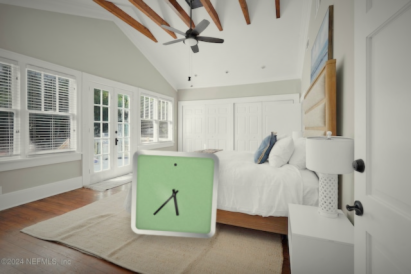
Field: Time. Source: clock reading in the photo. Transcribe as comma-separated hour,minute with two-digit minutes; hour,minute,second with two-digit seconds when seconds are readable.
5,37
